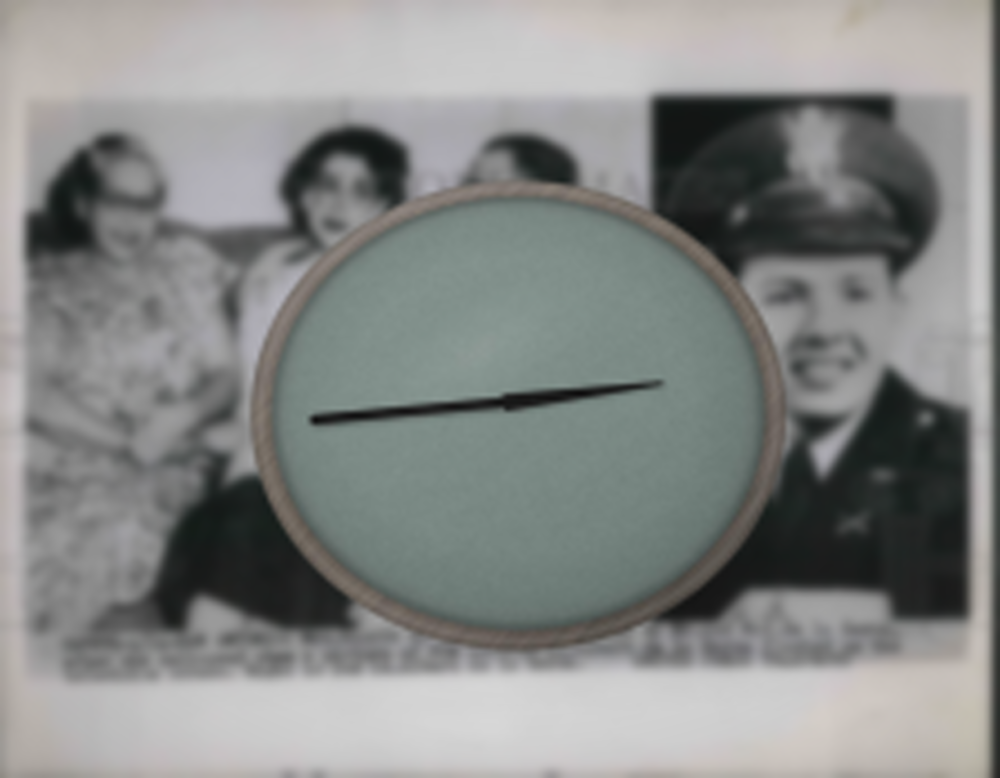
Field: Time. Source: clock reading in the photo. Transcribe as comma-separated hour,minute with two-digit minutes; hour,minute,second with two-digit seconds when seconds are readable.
2,44
